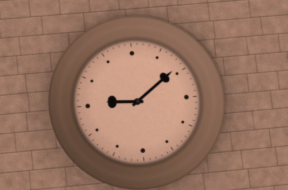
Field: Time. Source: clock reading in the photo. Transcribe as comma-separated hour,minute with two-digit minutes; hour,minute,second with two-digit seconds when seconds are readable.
9,09
